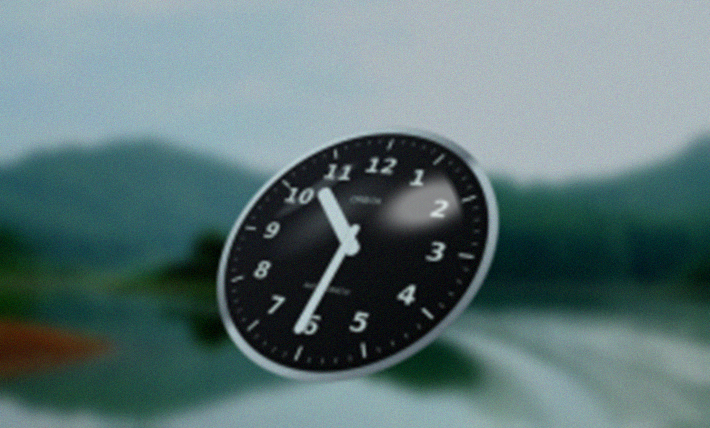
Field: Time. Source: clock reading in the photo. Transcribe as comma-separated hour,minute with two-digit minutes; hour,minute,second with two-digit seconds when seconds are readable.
10,31
